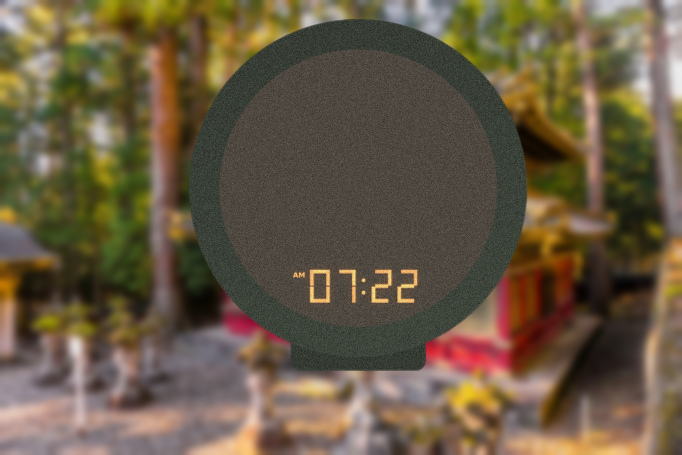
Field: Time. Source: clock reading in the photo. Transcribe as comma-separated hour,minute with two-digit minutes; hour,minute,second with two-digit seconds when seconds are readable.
7,22
